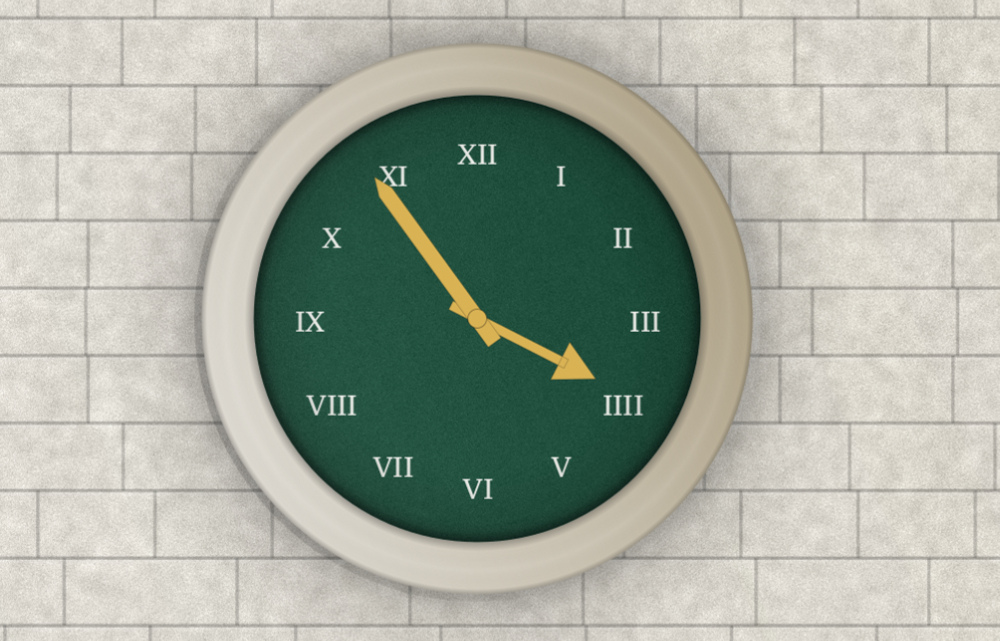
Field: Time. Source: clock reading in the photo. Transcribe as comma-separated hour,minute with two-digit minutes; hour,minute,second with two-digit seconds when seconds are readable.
3,54
